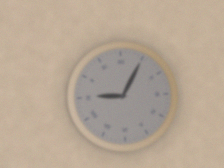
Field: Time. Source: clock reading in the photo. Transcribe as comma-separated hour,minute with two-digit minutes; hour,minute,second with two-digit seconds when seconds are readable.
9,05
